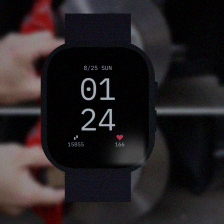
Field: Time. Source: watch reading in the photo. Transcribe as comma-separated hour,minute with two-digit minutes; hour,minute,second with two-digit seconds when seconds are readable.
1,24
